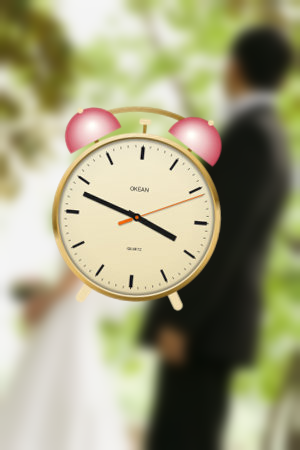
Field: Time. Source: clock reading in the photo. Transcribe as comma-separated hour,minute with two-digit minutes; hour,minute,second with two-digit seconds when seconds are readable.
3,48,11
